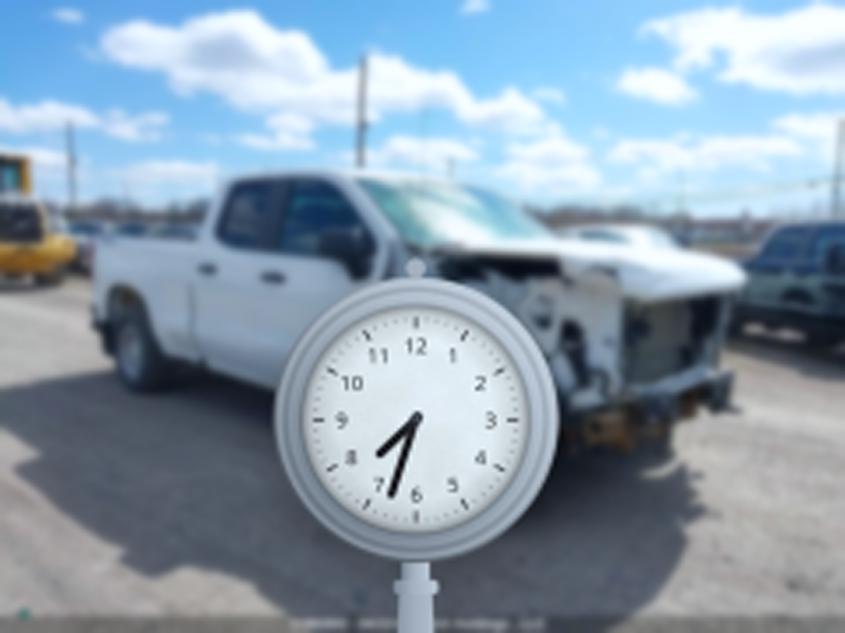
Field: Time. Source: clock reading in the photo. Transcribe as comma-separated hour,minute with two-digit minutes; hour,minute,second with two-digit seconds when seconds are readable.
7,33
